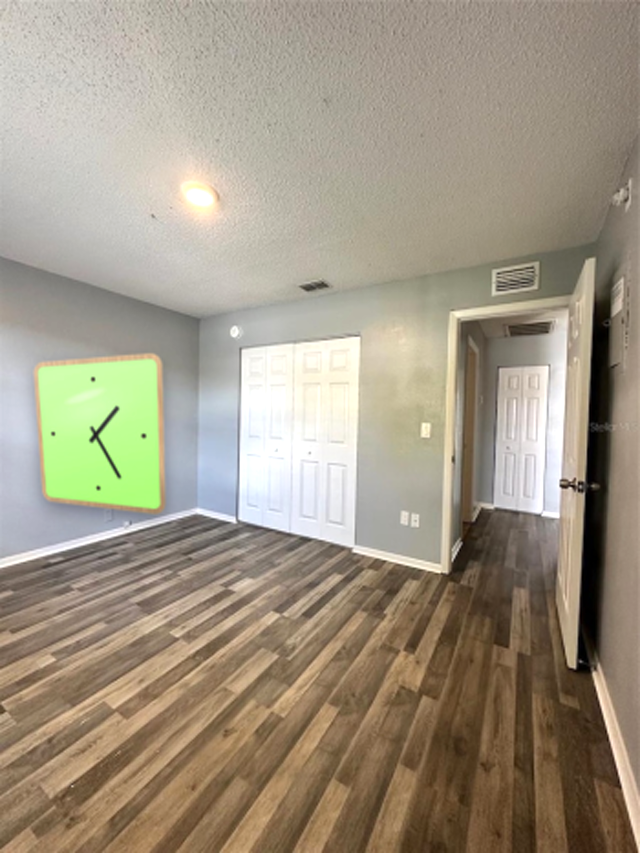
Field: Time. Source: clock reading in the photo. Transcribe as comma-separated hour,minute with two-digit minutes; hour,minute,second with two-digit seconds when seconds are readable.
1,25
